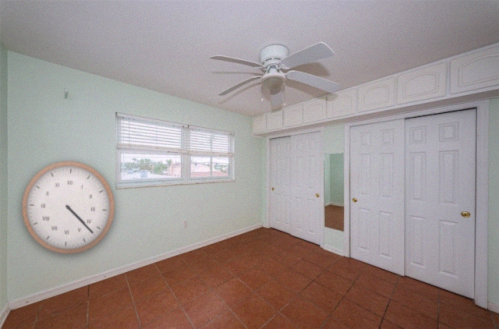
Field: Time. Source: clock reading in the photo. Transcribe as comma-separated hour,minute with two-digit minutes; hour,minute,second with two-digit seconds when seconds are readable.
4,22
